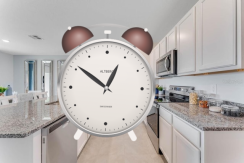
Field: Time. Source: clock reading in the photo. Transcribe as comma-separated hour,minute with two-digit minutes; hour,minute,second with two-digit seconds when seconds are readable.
12,51
